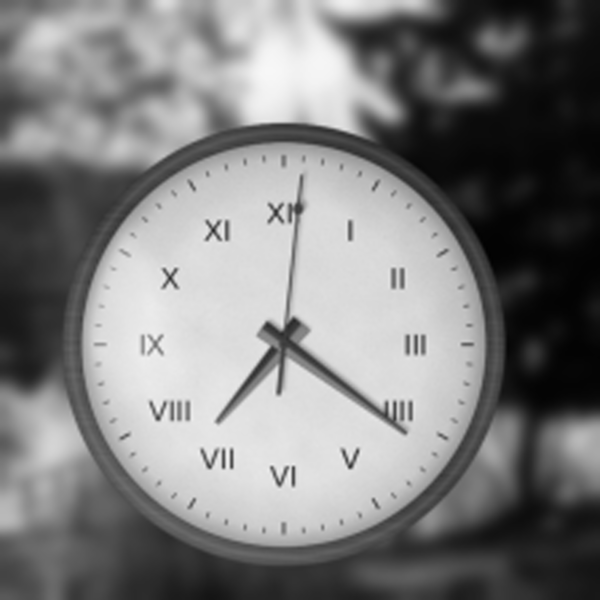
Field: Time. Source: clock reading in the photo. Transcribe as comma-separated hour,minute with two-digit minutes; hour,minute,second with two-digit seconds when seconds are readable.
7,21,01
